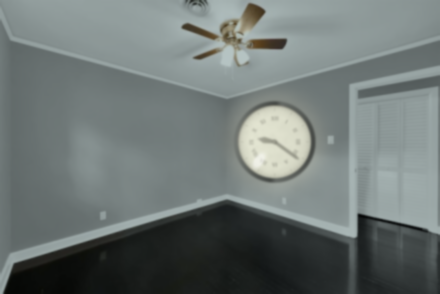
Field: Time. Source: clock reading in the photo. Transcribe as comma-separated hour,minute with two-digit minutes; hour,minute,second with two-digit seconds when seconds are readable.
9,21
